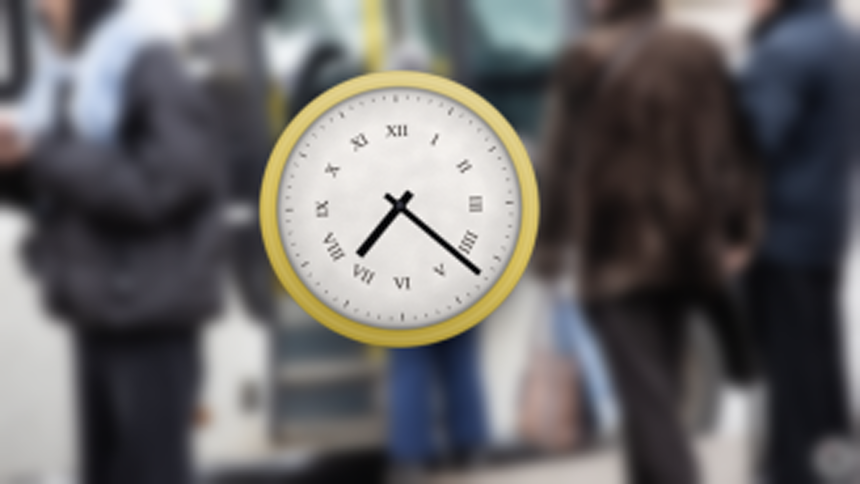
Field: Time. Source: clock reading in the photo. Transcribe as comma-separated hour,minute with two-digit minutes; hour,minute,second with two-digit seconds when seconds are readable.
7,22
